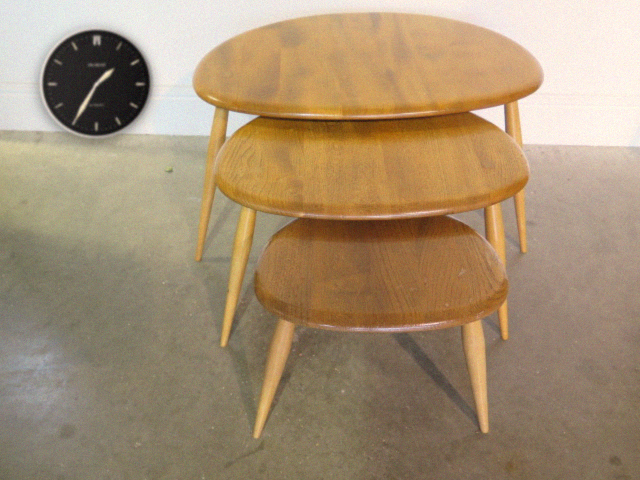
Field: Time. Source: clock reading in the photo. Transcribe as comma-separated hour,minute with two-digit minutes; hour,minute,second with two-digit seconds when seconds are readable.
1,35
